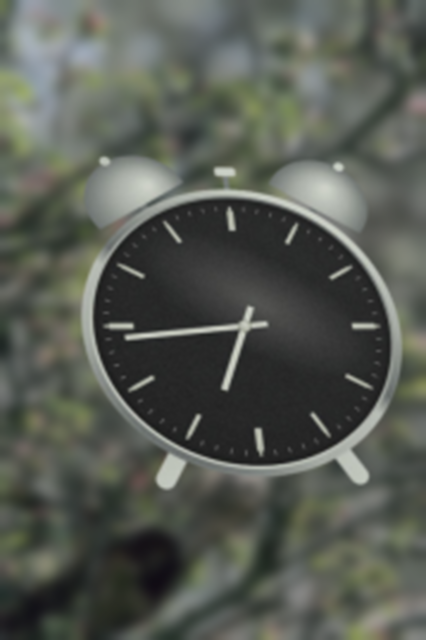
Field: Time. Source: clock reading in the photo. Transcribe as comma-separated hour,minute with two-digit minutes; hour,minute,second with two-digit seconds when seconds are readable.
6,44
